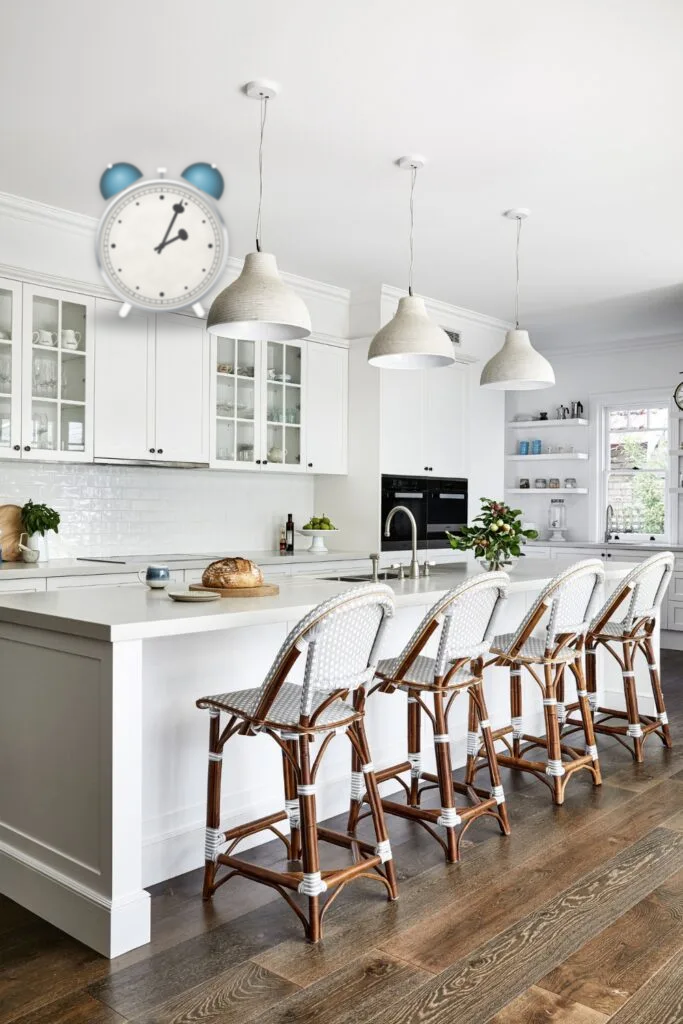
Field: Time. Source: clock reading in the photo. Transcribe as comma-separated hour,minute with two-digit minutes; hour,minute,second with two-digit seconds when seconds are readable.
2,04
